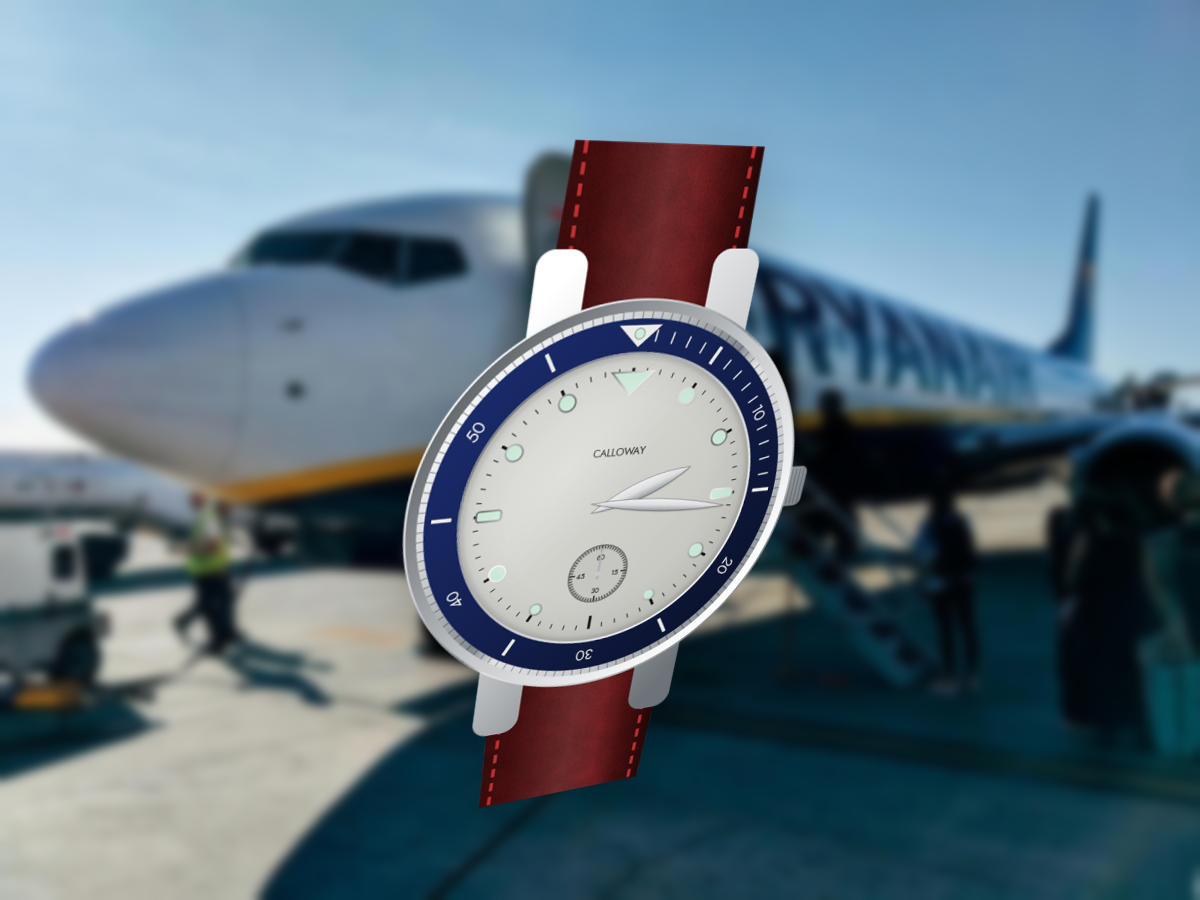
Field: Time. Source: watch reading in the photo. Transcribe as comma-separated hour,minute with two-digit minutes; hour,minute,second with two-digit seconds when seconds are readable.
2,16
